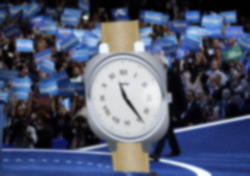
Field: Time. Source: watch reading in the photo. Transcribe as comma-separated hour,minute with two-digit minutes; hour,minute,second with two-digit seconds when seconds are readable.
11,24
